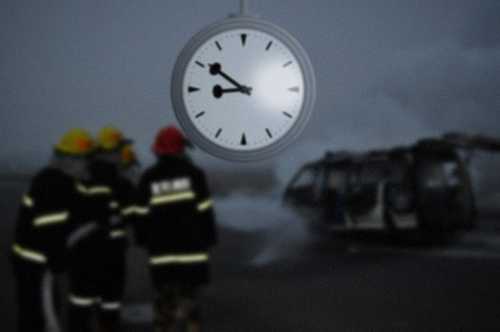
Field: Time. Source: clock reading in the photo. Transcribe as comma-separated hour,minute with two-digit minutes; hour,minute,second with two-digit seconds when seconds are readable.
8,51
